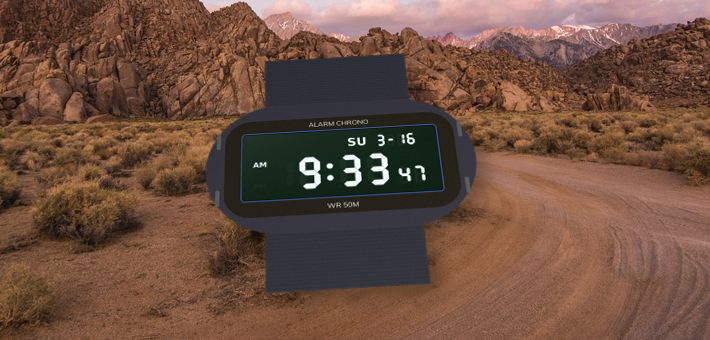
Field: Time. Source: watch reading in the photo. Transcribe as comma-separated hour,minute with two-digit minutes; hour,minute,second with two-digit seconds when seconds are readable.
9,33,47
